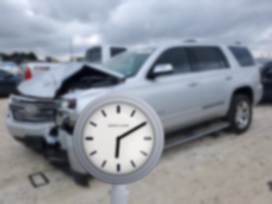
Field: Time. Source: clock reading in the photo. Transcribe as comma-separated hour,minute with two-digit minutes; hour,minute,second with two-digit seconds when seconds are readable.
6,10
